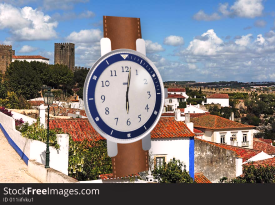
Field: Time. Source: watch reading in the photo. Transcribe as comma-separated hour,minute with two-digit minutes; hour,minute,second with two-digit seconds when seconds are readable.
6,02
